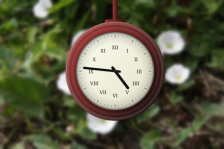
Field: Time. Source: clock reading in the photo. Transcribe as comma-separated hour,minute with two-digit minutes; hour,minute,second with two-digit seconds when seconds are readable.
4,46
